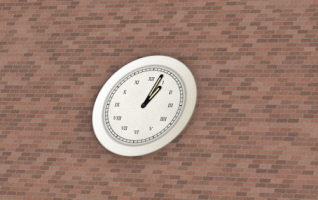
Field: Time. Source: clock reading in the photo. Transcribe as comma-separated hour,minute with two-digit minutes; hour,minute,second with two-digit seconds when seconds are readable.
1,03
